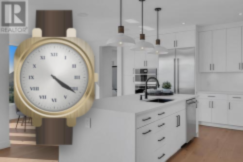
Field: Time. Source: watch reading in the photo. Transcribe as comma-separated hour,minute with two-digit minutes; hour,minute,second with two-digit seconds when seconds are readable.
4,21
